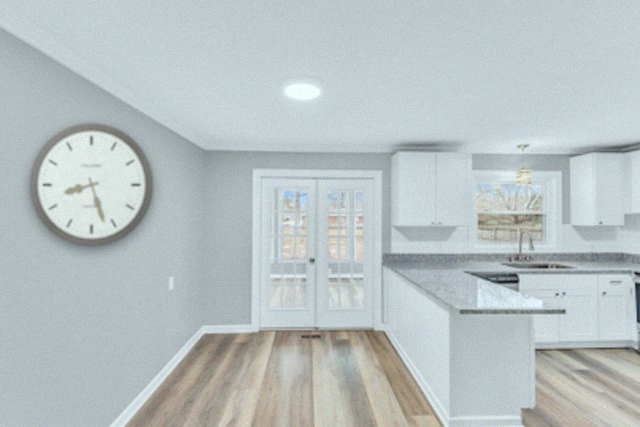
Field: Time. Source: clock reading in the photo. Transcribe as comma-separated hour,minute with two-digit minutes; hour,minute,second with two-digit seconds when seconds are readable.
8,27
